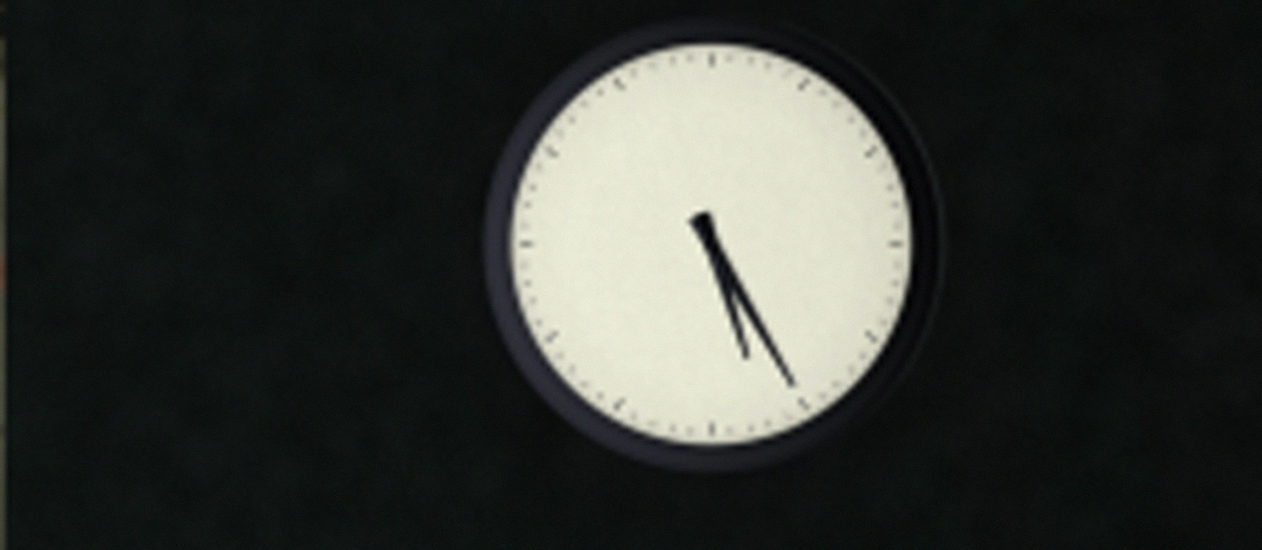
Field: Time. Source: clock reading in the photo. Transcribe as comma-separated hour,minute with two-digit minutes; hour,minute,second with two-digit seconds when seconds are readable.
5,25
